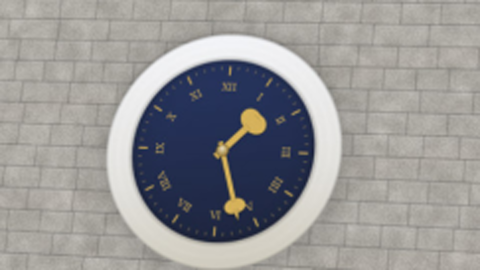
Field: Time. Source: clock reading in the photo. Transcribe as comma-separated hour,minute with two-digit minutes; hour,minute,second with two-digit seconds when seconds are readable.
1,27
